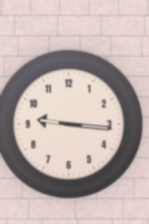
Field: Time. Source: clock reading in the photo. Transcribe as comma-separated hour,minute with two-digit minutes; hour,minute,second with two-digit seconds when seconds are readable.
9,16
